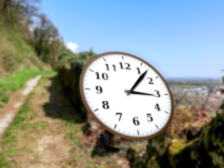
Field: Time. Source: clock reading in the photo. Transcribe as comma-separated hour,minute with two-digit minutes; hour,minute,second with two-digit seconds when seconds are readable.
3,07
